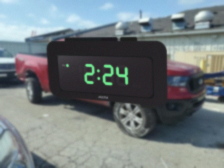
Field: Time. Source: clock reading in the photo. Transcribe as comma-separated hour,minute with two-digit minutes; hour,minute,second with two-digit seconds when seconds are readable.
2,24
